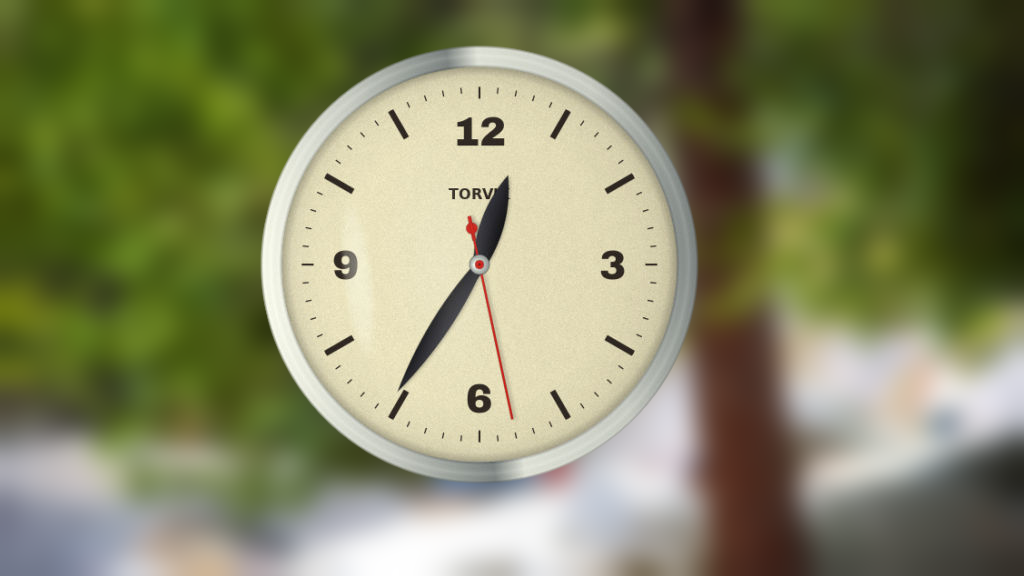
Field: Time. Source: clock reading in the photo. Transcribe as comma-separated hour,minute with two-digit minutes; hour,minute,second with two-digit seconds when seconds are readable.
12,35,28
